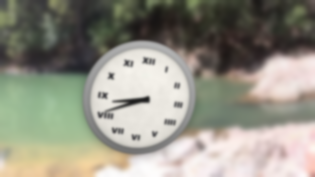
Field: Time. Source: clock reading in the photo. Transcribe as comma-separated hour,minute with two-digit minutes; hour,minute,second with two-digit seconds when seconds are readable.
8,41
